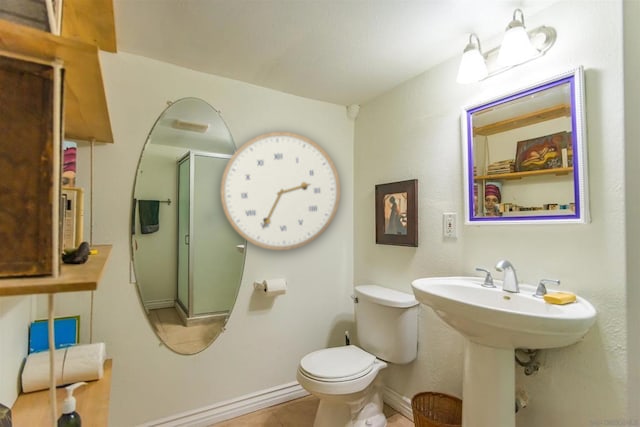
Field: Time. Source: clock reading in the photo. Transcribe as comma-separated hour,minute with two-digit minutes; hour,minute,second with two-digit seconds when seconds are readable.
2,35
